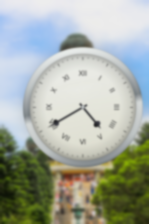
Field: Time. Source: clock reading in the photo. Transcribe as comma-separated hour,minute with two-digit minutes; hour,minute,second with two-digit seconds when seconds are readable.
4,40
